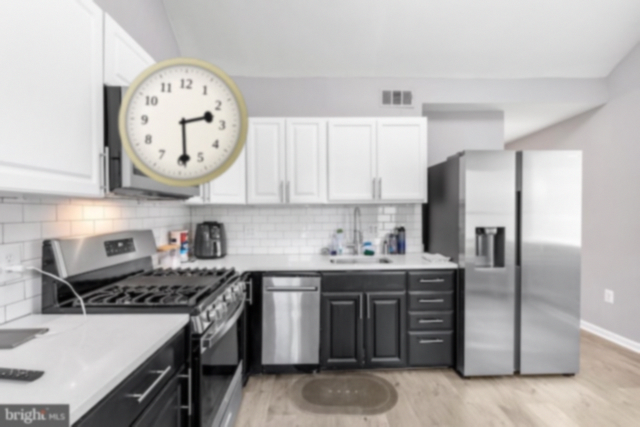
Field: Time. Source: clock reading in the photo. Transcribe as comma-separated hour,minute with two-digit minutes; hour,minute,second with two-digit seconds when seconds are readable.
2,29
